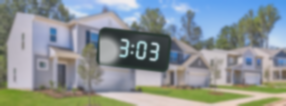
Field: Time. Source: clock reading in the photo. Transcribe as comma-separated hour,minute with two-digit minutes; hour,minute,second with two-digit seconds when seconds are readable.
3,03
